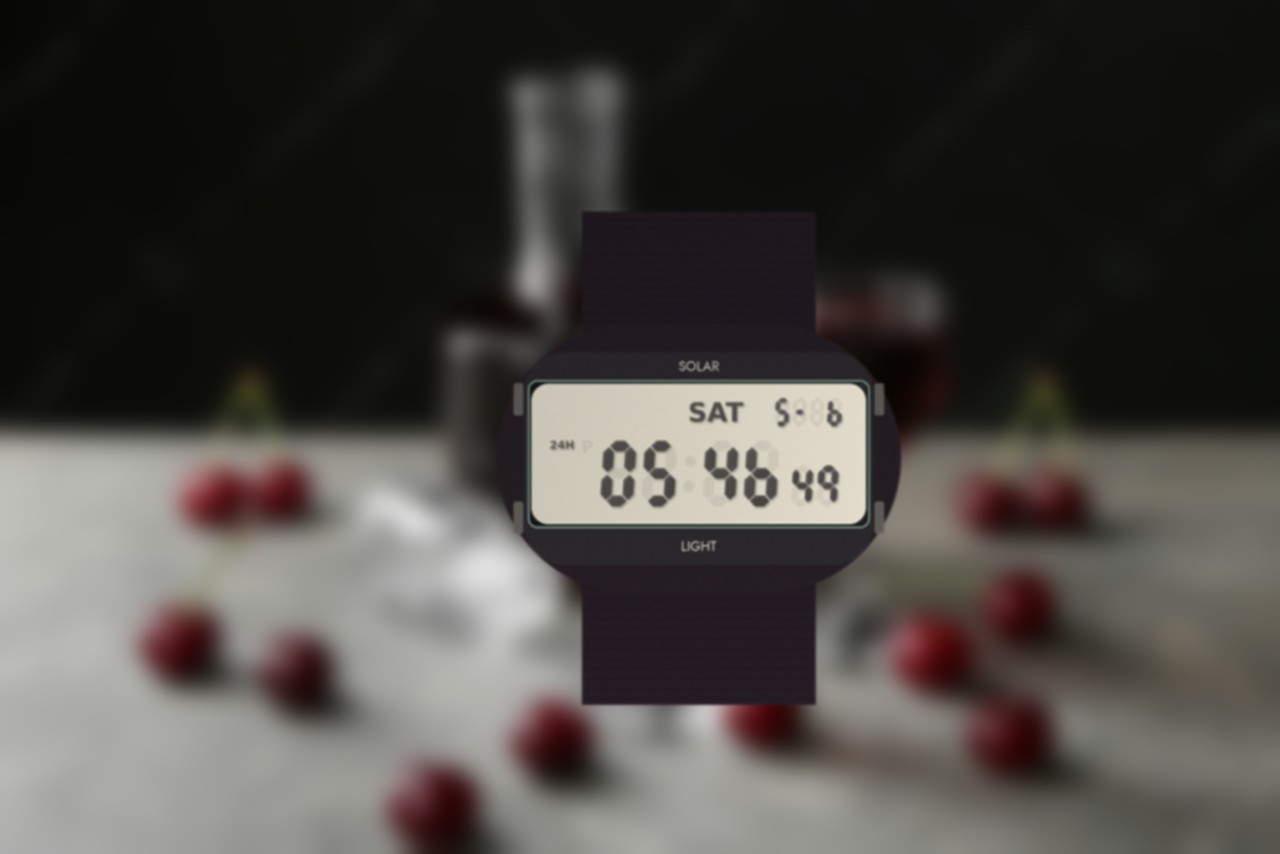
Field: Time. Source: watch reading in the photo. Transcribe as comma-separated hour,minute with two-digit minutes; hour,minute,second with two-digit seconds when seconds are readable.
5,46,49
